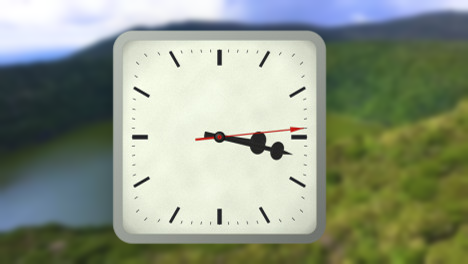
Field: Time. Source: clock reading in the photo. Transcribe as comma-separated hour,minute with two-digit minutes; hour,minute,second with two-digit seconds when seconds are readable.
3,17,14
